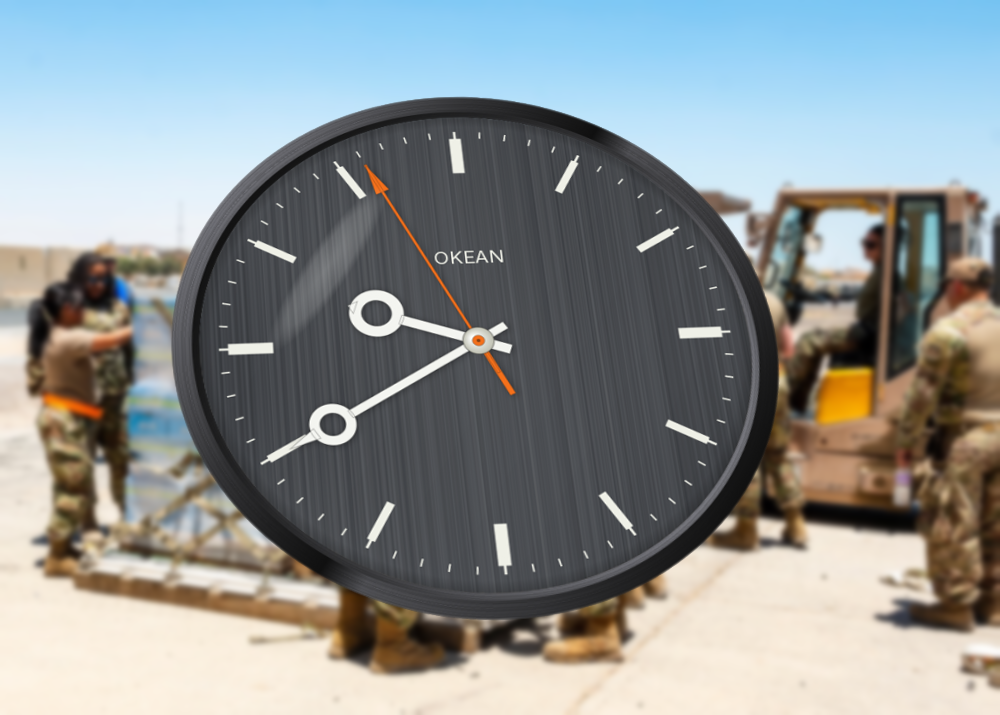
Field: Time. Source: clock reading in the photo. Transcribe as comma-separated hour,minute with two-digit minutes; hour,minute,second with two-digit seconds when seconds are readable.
9,39,56
